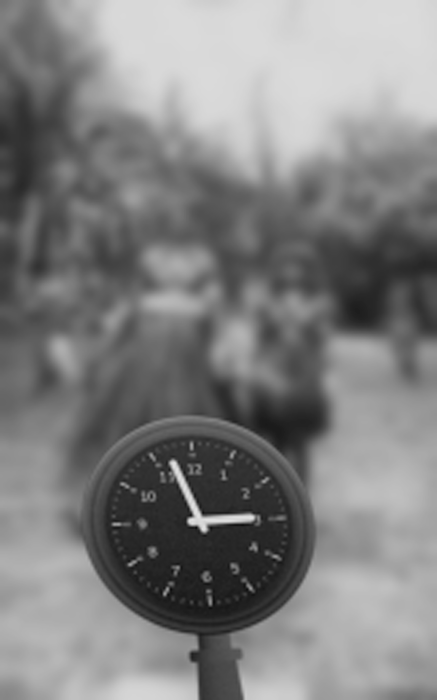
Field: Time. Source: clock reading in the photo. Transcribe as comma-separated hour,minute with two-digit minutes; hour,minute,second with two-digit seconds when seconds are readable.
2,57
